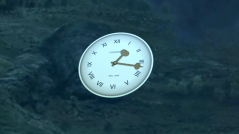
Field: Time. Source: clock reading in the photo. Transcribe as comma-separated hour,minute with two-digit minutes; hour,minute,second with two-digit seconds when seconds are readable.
1,17
